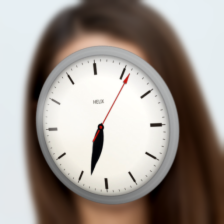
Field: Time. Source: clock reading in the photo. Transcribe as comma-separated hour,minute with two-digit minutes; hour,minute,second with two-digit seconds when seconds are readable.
6,33,06
